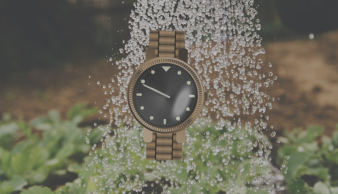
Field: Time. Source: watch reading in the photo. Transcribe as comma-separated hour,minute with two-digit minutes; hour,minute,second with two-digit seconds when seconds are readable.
9,49
